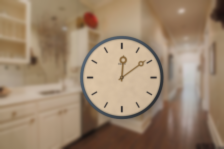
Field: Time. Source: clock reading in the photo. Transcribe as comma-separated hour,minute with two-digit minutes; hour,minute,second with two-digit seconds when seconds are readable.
12,09
